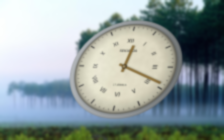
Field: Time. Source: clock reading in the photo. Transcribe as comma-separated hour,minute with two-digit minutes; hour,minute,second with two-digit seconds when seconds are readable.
12,19
